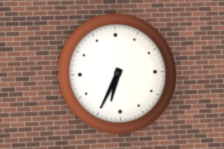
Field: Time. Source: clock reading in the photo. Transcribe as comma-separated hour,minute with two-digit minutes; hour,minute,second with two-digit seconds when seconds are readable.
6,35
